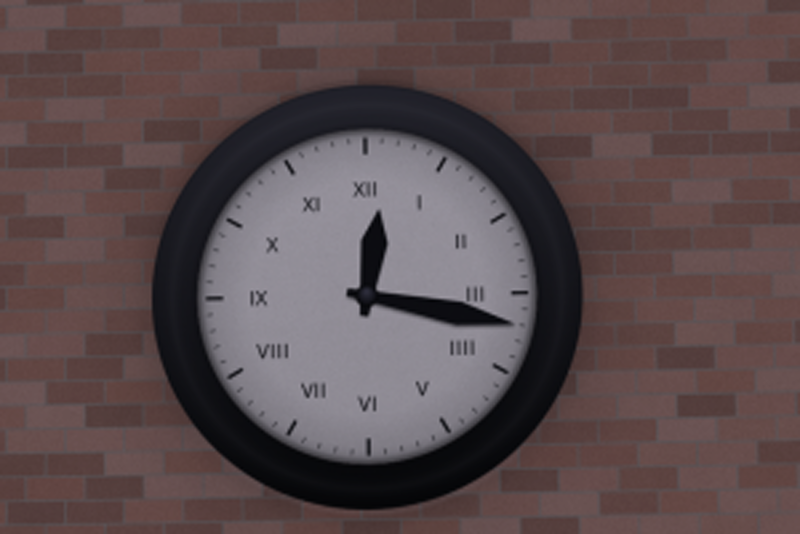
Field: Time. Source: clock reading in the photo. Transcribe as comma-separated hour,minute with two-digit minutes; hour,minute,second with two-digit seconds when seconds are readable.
12,17
